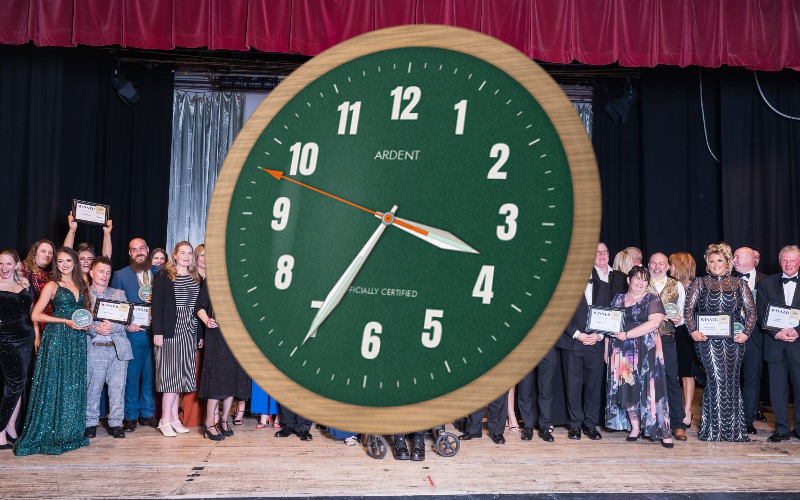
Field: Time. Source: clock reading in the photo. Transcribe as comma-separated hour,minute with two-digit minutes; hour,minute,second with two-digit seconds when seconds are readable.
3,34,48
